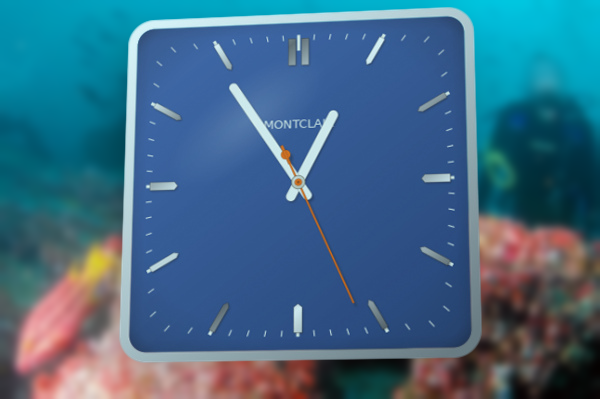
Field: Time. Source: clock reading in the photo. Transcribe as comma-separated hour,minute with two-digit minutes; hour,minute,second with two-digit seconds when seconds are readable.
12,54,26
